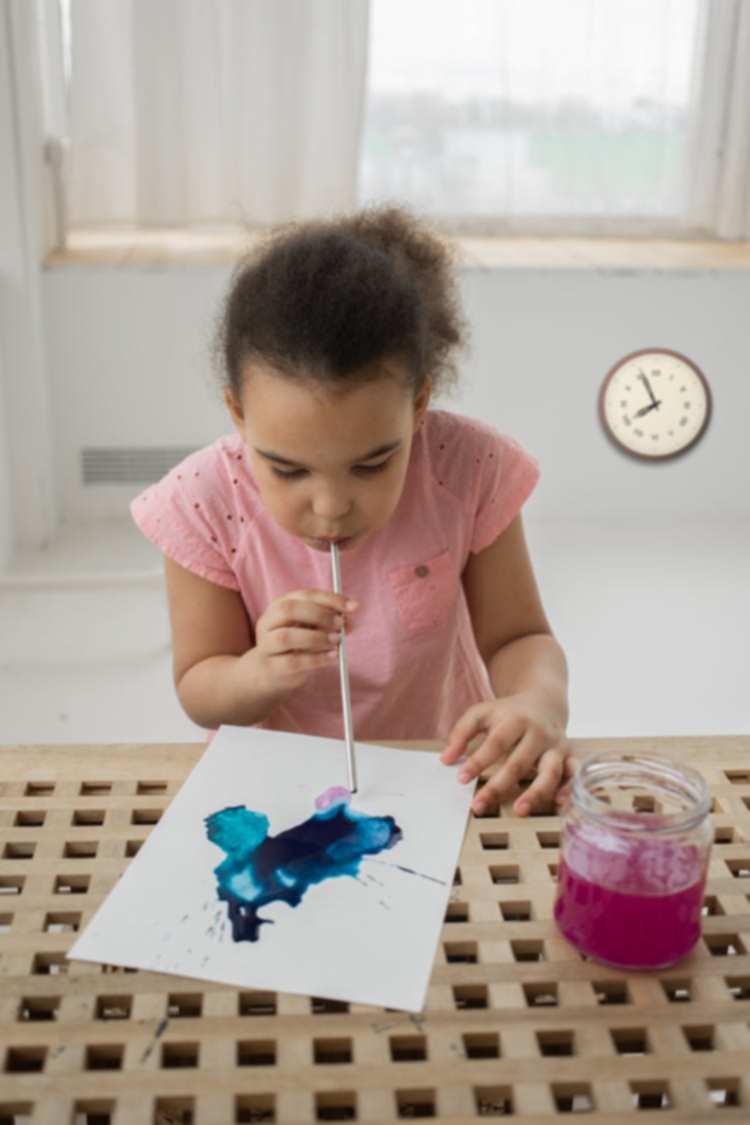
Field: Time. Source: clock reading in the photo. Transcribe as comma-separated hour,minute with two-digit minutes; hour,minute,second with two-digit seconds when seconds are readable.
7,56
